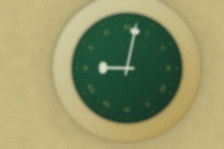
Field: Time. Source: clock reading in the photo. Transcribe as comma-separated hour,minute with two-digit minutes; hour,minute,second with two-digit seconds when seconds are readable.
9,02
